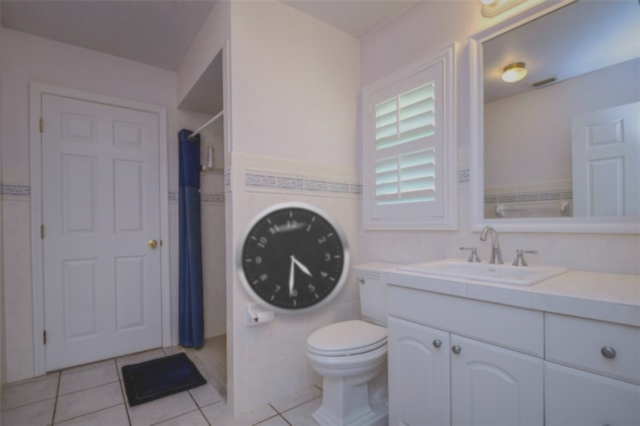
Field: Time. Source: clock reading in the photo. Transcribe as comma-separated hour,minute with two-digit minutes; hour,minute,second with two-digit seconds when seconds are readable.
4,31
